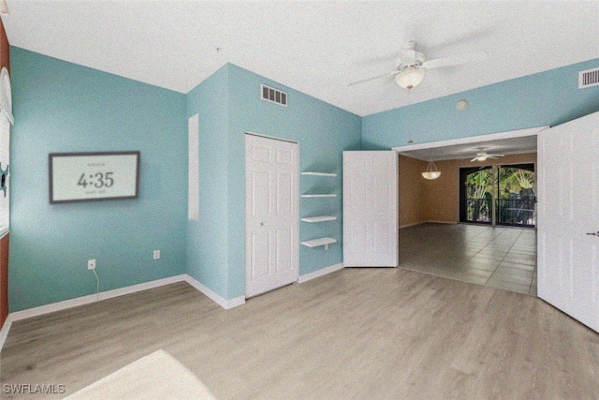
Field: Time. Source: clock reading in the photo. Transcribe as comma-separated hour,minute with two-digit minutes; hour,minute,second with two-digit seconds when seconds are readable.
4,35
